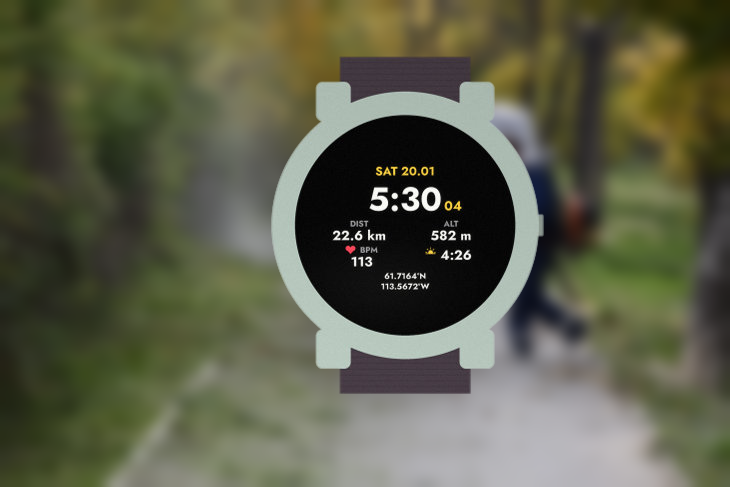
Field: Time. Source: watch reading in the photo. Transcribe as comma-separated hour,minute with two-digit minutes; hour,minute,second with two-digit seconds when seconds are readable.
5,30,04
